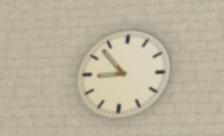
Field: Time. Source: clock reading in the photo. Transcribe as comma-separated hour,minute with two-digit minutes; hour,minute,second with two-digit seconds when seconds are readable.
8,53
